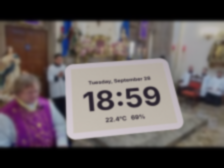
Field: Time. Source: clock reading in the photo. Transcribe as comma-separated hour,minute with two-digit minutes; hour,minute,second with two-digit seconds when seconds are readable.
18,59
